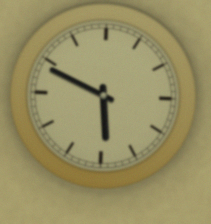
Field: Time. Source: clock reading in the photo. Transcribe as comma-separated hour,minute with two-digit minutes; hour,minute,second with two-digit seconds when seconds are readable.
5,49
